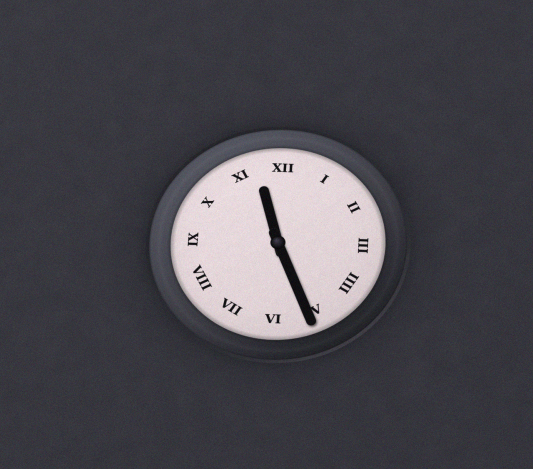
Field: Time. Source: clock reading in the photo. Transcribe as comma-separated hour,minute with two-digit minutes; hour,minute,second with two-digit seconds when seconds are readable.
11,26
